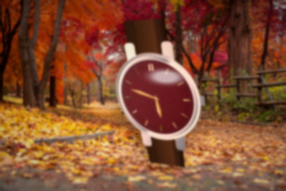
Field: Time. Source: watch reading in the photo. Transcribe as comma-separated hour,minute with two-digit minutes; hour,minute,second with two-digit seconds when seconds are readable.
5,48
